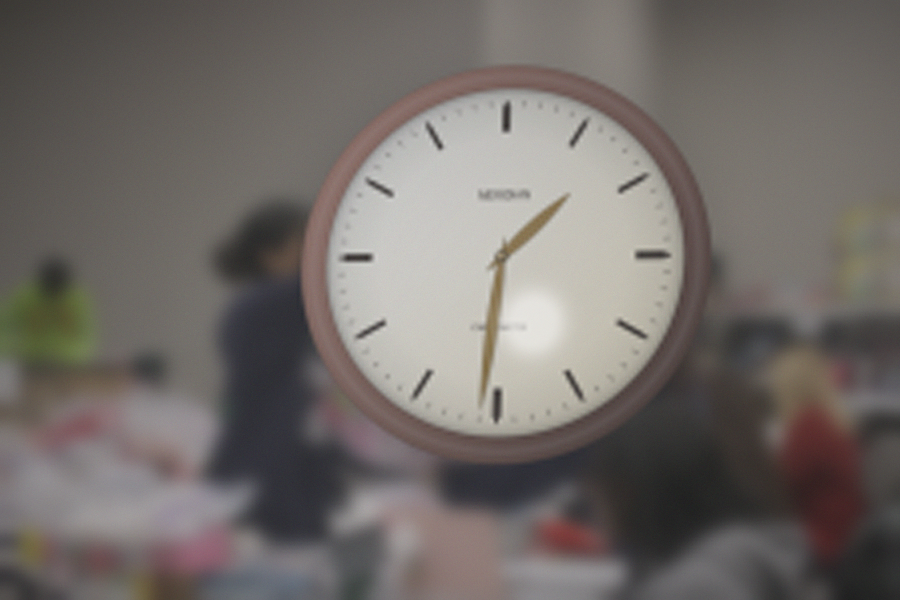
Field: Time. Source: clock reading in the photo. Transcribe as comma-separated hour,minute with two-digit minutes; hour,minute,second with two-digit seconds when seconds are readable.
1,31
